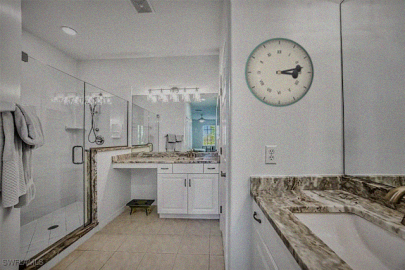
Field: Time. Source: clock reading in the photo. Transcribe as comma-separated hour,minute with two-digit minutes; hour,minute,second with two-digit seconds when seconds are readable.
3,13
